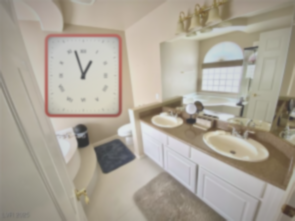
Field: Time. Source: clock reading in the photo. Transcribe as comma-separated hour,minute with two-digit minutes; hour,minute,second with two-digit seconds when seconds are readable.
12,57
